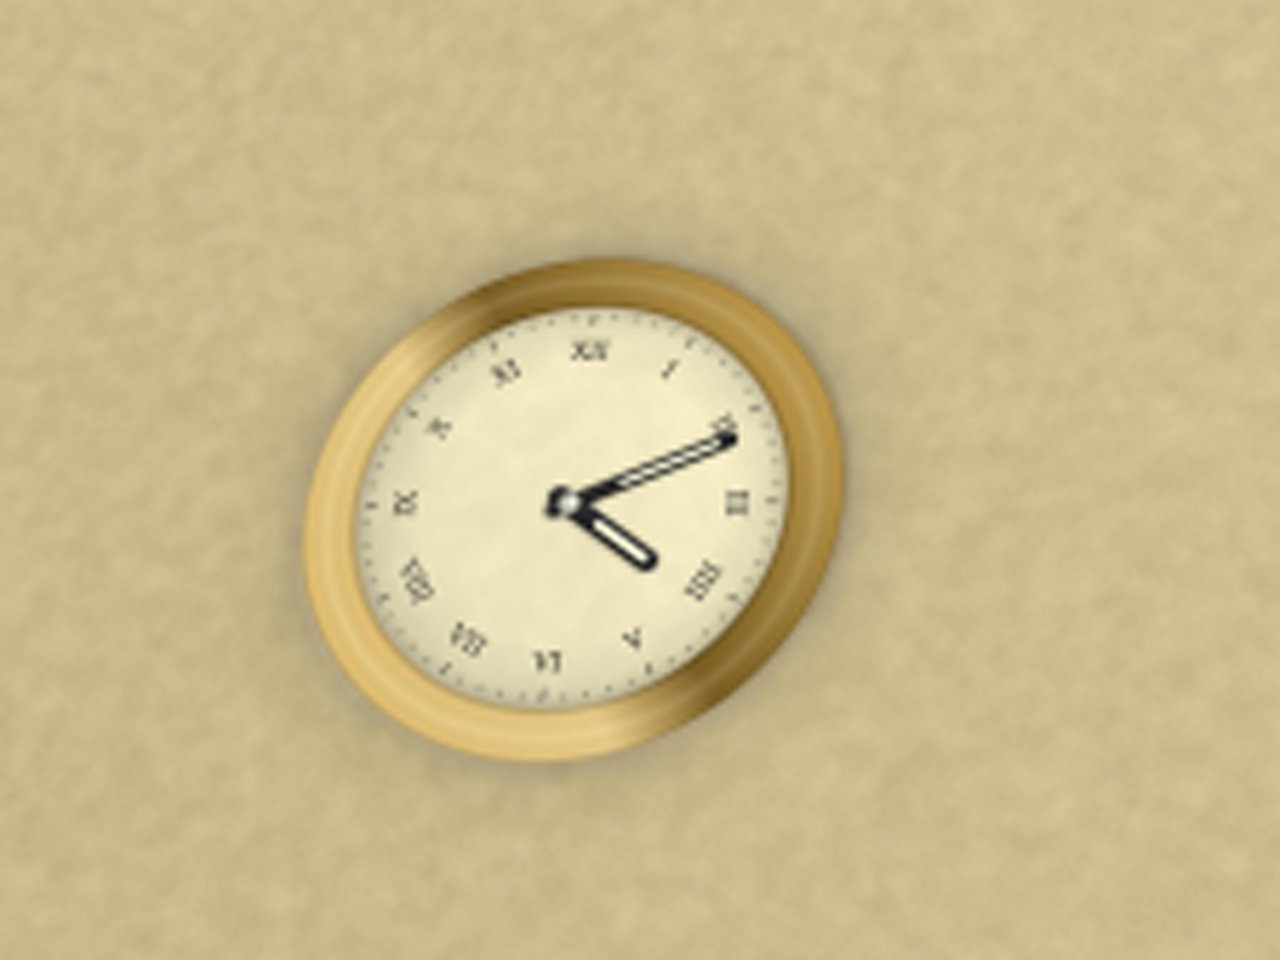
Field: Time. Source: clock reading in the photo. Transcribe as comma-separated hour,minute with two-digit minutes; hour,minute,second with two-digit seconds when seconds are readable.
4,11
